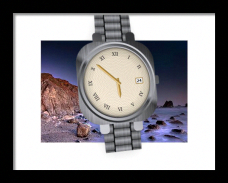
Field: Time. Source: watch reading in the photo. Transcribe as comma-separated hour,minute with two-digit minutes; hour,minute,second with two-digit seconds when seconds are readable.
5,52
